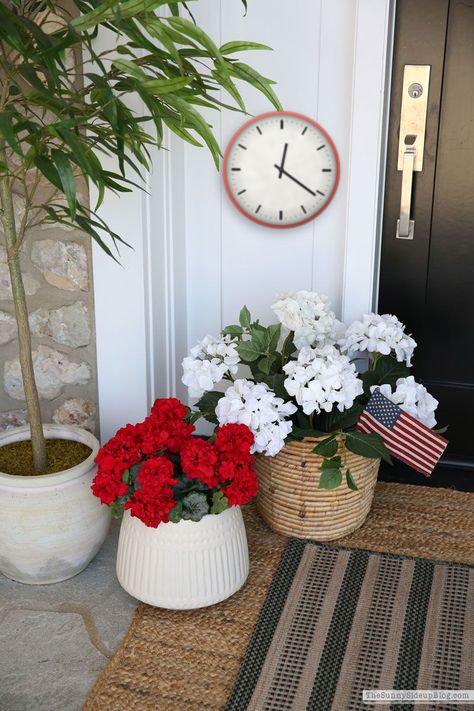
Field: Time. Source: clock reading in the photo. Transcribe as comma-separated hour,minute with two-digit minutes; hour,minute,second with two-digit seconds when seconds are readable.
12,21
